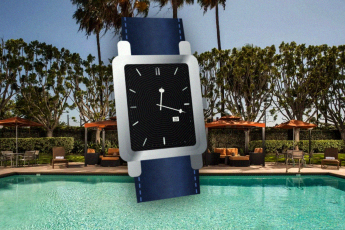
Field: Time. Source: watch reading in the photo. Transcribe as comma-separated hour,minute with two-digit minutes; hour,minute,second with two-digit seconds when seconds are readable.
12,18
